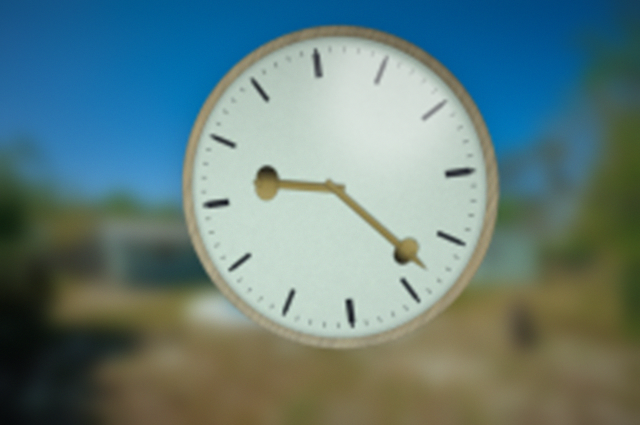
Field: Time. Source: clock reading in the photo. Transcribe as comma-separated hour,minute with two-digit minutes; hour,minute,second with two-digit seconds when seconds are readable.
9,23
